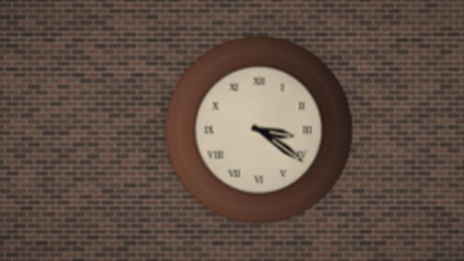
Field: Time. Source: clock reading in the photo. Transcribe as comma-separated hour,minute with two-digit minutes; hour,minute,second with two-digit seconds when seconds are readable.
3,21
